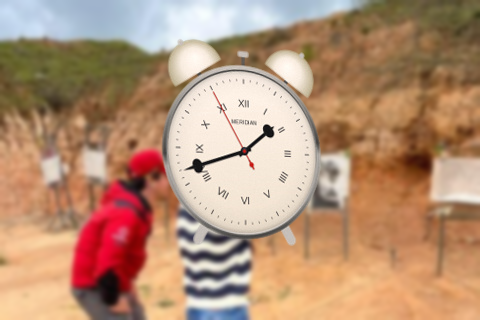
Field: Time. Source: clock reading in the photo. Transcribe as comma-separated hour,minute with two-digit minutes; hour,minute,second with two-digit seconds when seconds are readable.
1,41,55
